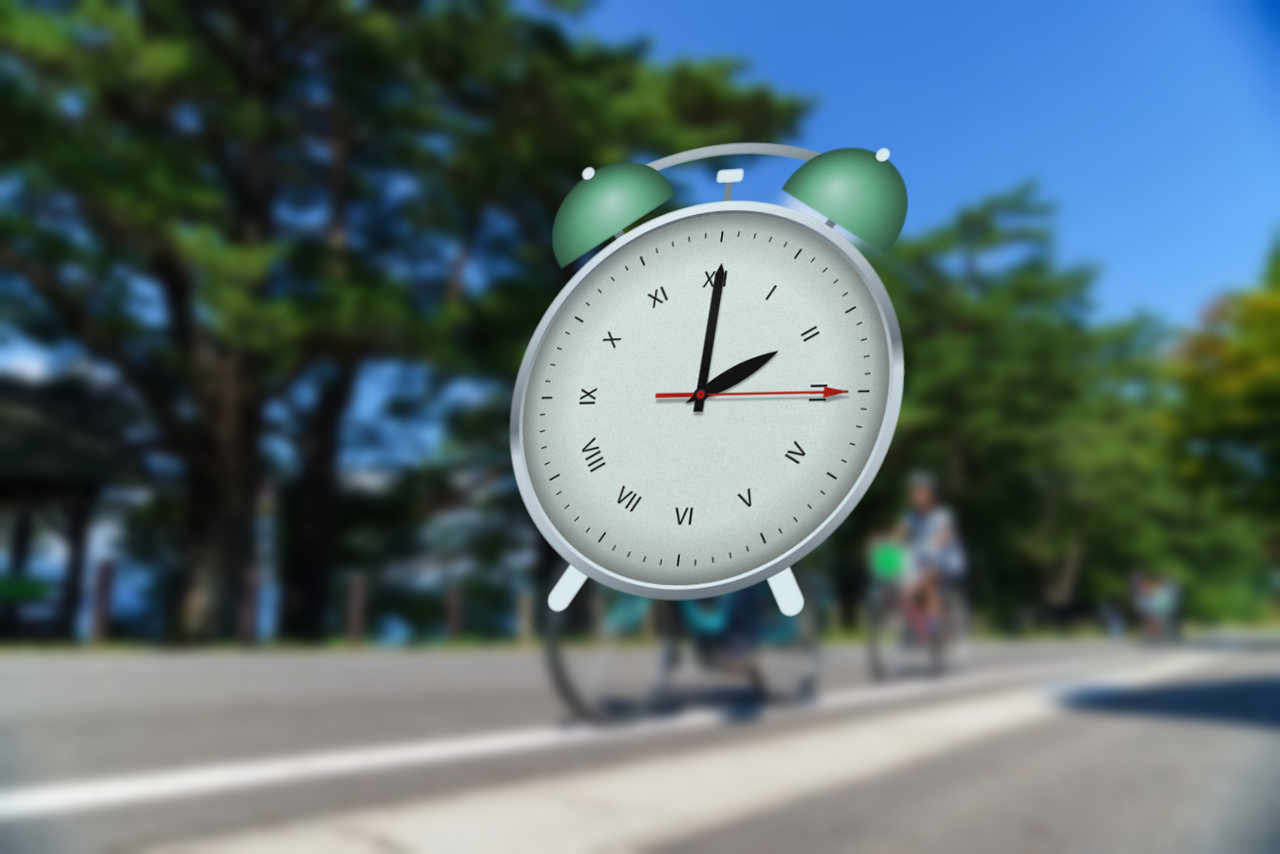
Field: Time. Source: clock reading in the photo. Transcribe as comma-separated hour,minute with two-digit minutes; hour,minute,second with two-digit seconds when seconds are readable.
2,00,15
